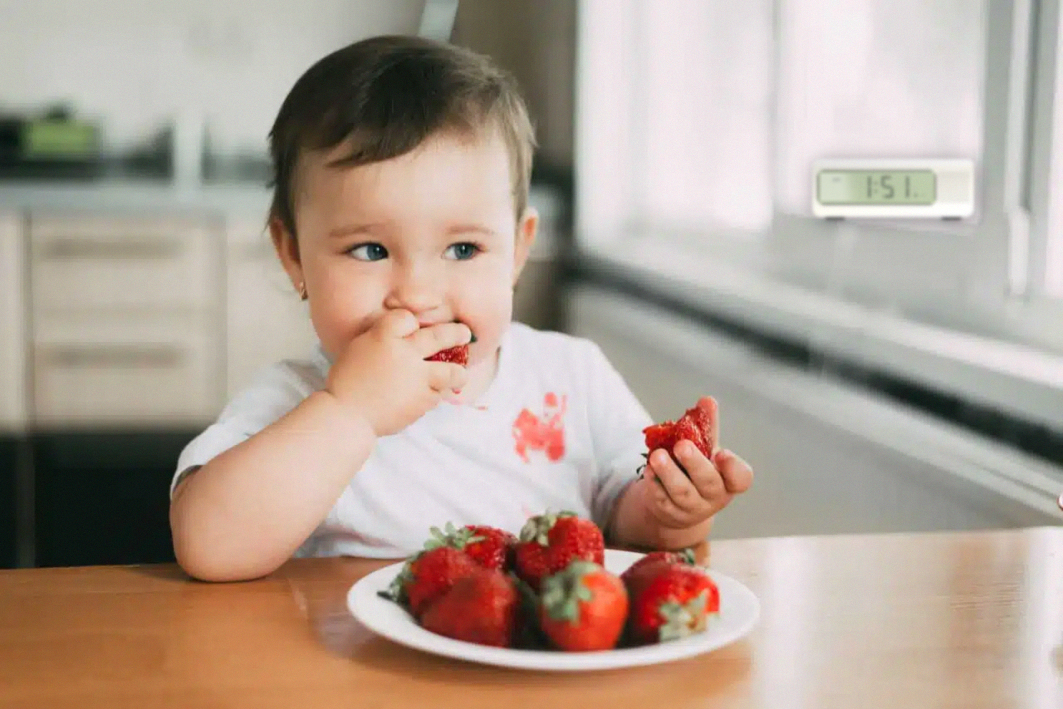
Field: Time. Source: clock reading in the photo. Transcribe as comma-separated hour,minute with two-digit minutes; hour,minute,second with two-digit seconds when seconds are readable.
1,51
